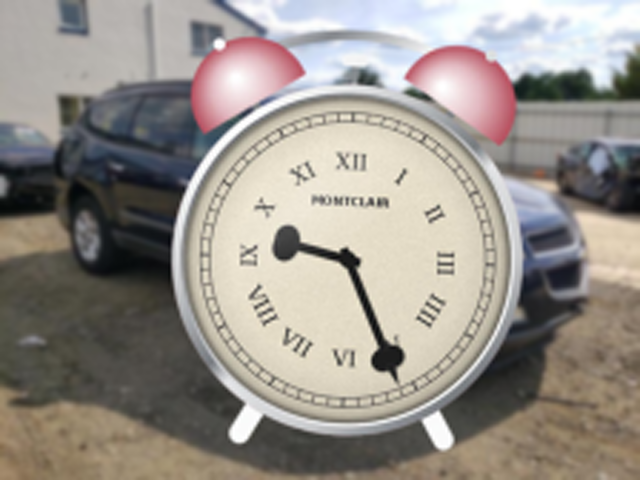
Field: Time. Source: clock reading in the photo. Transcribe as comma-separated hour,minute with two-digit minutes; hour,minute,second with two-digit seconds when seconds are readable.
9,26
